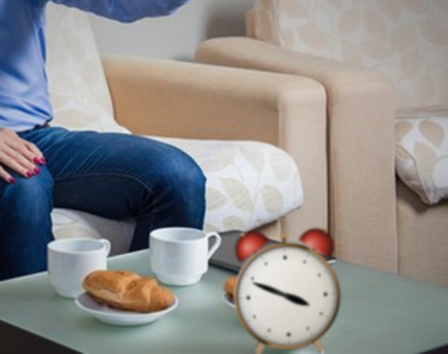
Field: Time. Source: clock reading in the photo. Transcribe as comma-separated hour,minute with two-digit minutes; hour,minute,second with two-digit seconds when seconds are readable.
3,49
